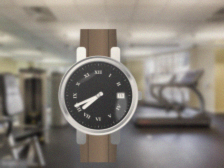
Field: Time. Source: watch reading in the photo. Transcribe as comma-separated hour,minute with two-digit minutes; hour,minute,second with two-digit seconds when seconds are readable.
7,41
